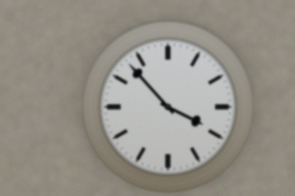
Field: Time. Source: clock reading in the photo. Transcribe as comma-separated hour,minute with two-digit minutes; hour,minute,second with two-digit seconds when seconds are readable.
3,53
